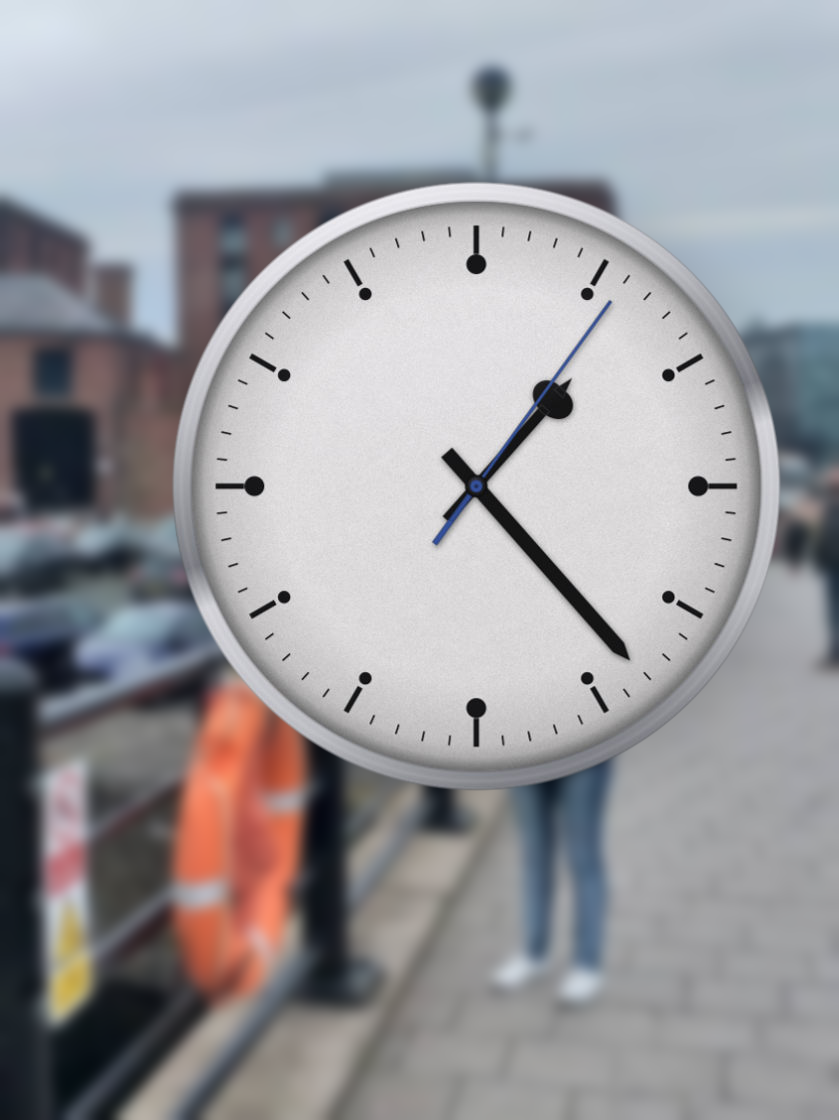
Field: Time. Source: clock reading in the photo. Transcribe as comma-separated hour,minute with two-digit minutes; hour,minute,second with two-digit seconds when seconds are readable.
1,23,06
